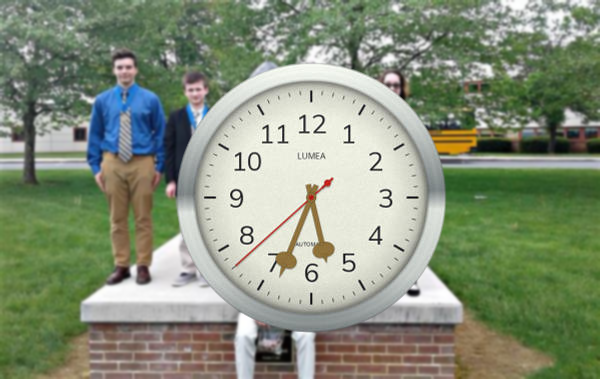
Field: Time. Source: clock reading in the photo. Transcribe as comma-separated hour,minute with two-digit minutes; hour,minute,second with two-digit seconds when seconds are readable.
5,33,38
